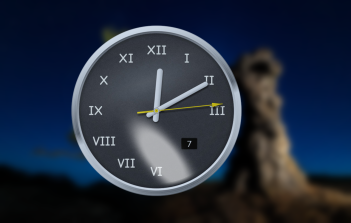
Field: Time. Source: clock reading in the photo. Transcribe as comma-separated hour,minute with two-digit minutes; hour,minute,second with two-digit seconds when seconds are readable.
12,10,14
